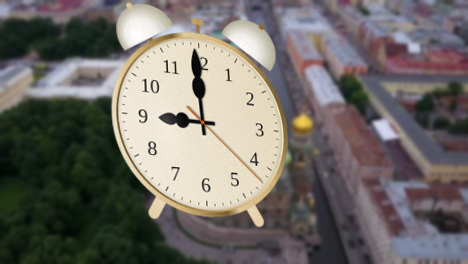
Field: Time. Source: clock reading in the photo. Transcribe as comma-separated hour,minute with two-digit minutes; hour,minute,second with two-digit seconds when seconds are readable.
8,59,22
